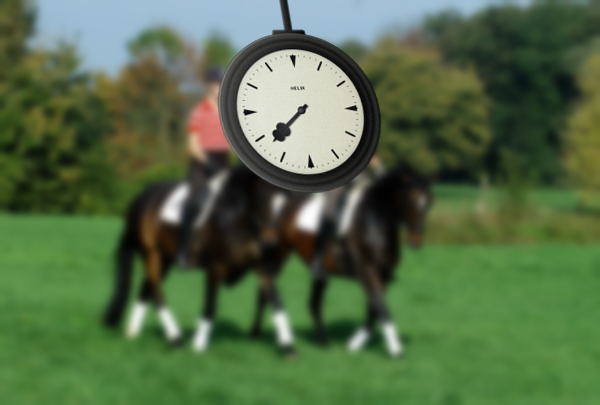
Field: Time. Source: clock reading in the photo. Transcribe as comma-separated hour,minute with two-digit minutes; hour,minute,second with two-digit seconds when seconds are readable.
7,38
